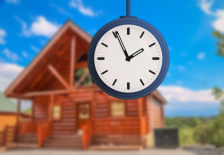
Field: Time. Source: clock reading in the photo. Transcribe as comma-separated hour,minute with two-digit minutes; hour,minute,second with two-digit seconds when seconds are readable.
1,56
